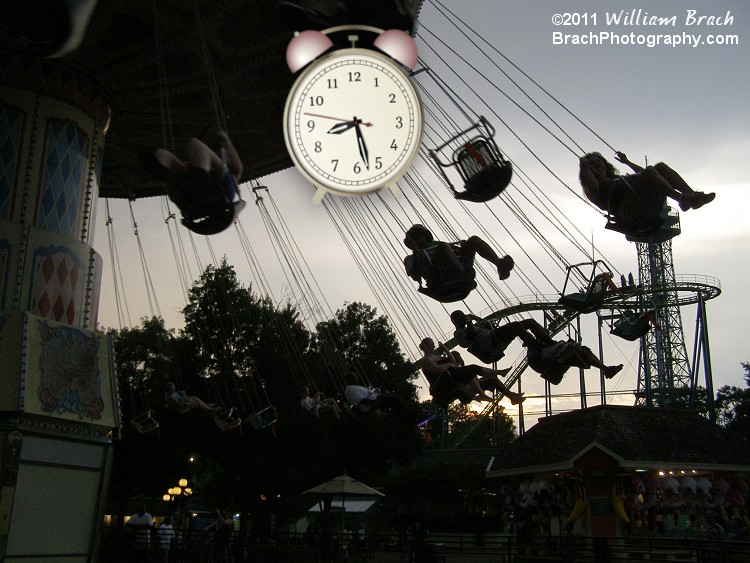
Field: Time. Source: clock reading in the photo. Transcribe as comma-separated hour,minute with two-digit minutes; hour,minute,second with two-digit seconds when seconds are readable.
8,27,47
